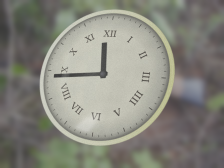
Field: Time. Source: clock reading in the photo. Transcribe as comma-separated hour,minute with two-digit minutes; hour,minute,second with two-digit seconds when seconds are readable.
11,44
